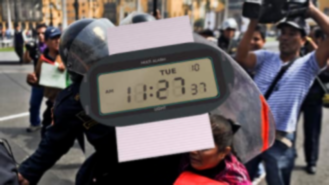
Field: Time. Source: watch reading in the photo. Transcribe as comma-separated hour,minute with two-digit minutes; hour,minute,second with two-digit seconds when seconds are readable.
11,27,37
